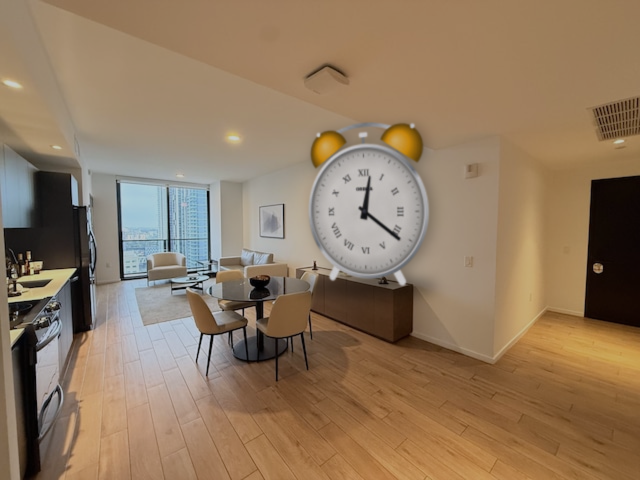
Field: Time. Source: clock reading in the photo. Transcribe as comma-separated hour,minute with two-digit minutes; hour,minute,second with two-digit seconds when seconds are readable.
12,21
